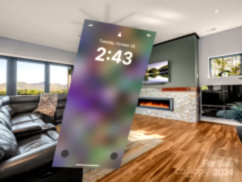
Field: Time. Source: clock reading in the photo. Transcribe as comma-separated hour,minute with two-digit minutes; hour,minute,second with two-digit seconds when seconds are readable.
2,43
